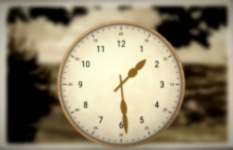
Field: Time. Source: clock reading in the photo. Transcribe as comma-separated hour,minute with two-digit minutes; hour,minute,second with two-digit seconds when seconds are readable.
1,29
